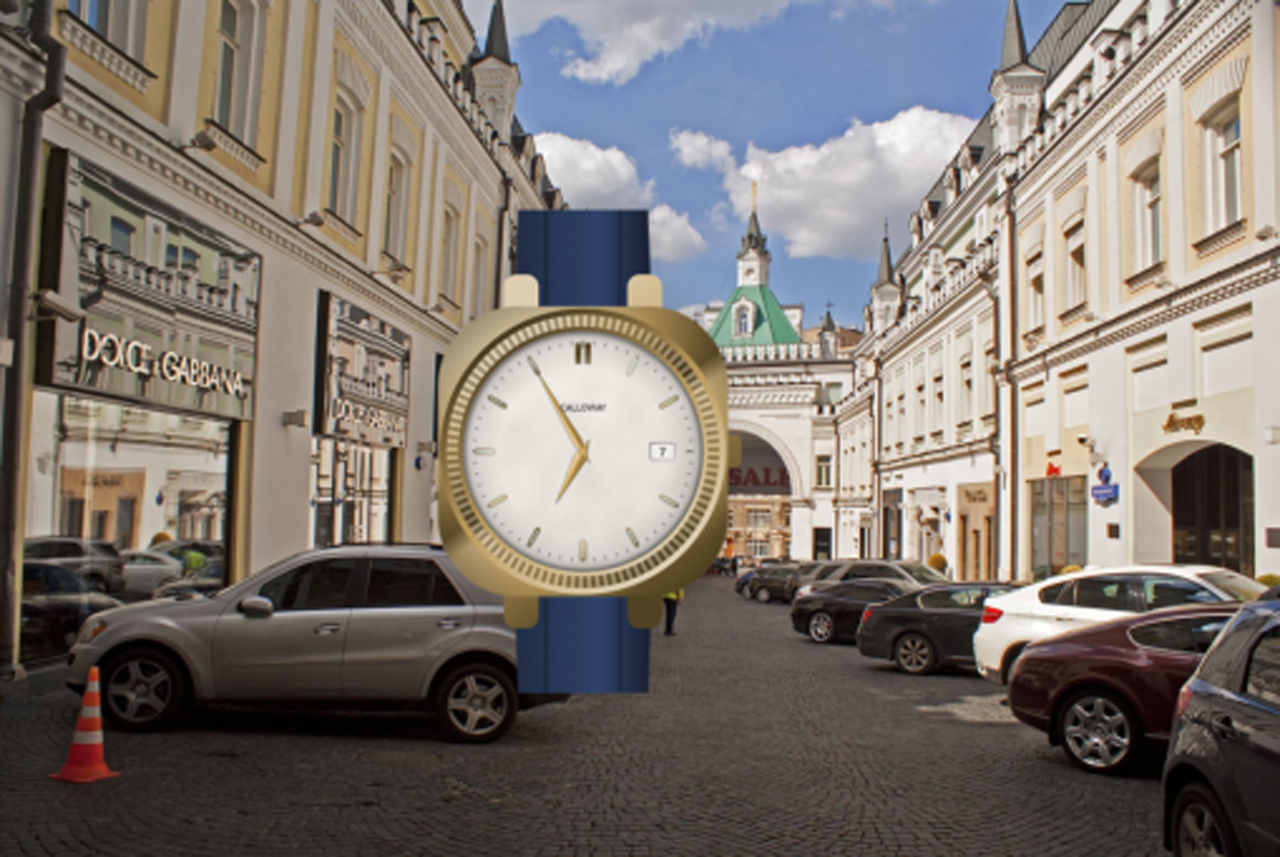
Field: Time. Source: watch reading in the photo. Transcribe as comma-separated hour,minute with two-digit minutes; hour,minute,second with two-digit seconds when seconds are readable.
6,55
